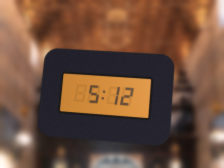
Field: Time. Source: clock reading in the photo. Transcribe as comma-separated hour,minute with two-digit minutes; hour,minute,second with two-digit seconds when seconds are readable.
5,12
